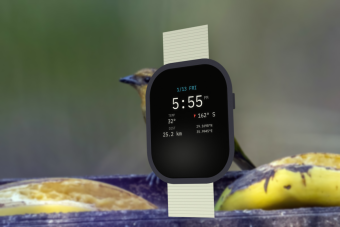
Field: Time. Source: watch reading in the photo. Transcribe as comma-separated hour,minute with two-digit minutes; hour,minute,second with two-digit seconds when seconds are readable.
5,55
